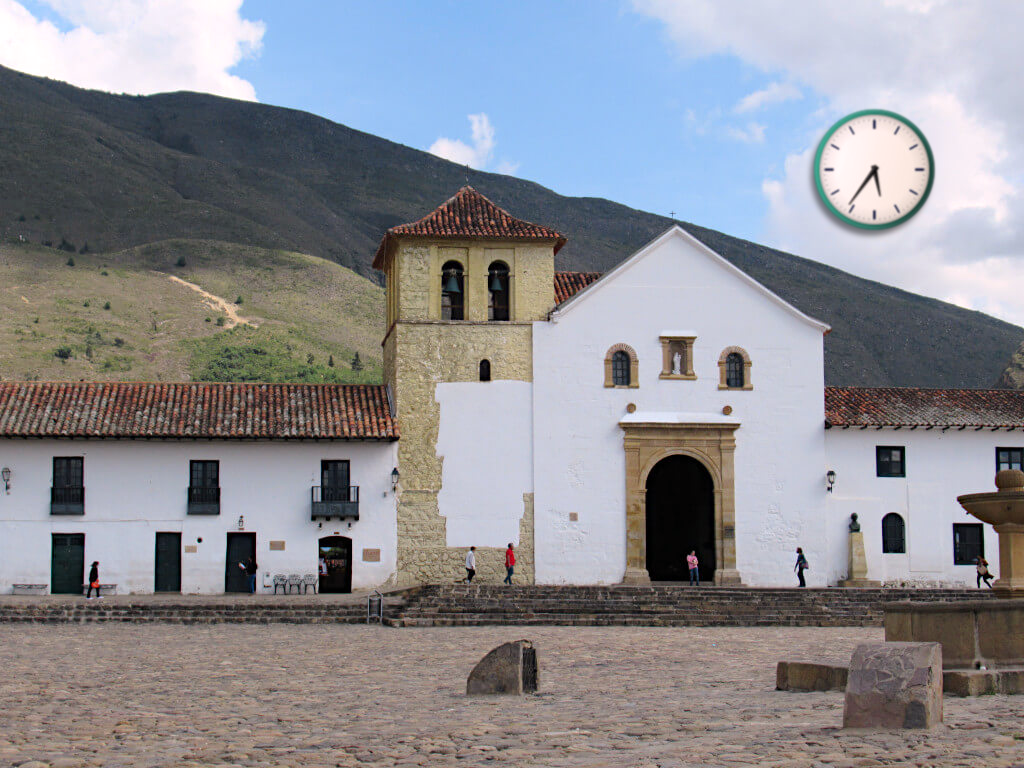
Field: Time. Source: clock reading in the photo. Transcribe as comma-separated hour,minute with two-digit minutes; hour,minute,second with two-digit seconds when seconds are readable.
5,36
